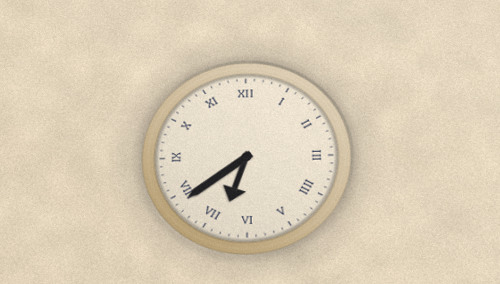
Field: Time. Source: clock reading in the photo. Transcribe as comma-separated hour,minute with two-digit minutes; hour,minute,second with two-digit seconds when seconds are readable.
6,39
